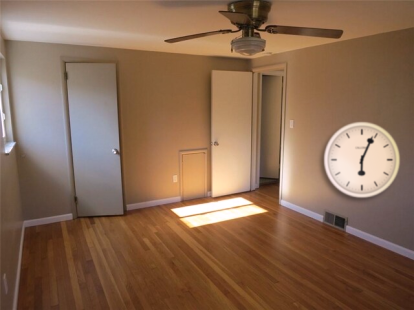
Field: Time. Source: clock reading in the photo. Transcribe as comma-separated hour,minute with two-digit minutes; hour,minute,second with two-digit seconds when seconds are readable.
6,04
